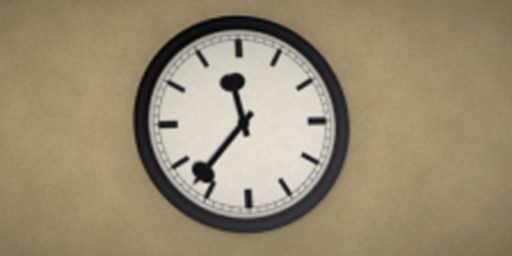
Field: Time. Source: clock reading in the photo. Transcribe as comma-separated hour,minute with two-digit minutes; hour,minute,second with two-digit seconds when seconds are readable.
11,37
